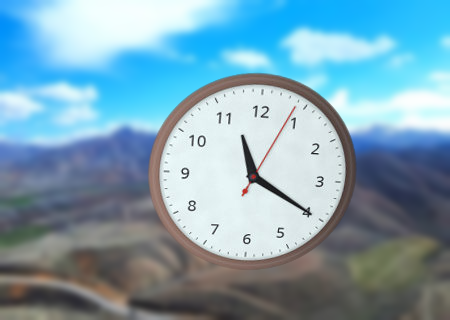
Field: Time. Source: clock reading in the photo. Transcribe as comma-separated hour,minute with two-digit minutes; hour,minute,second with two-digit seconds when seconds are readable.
11,20,04
